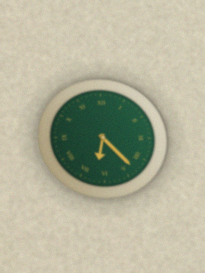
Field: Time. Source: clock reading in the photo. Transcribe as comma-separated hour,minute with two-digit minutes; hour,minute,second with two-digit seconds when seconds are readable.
6,23
